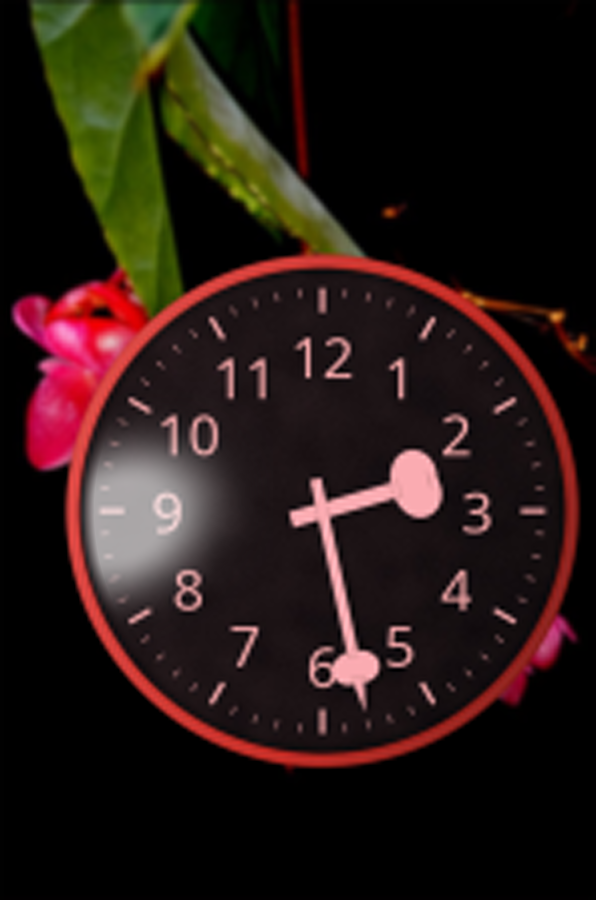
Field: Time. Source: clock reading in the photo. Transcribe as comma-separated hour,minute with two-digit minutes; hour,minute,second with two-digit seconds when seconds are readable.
2,28
